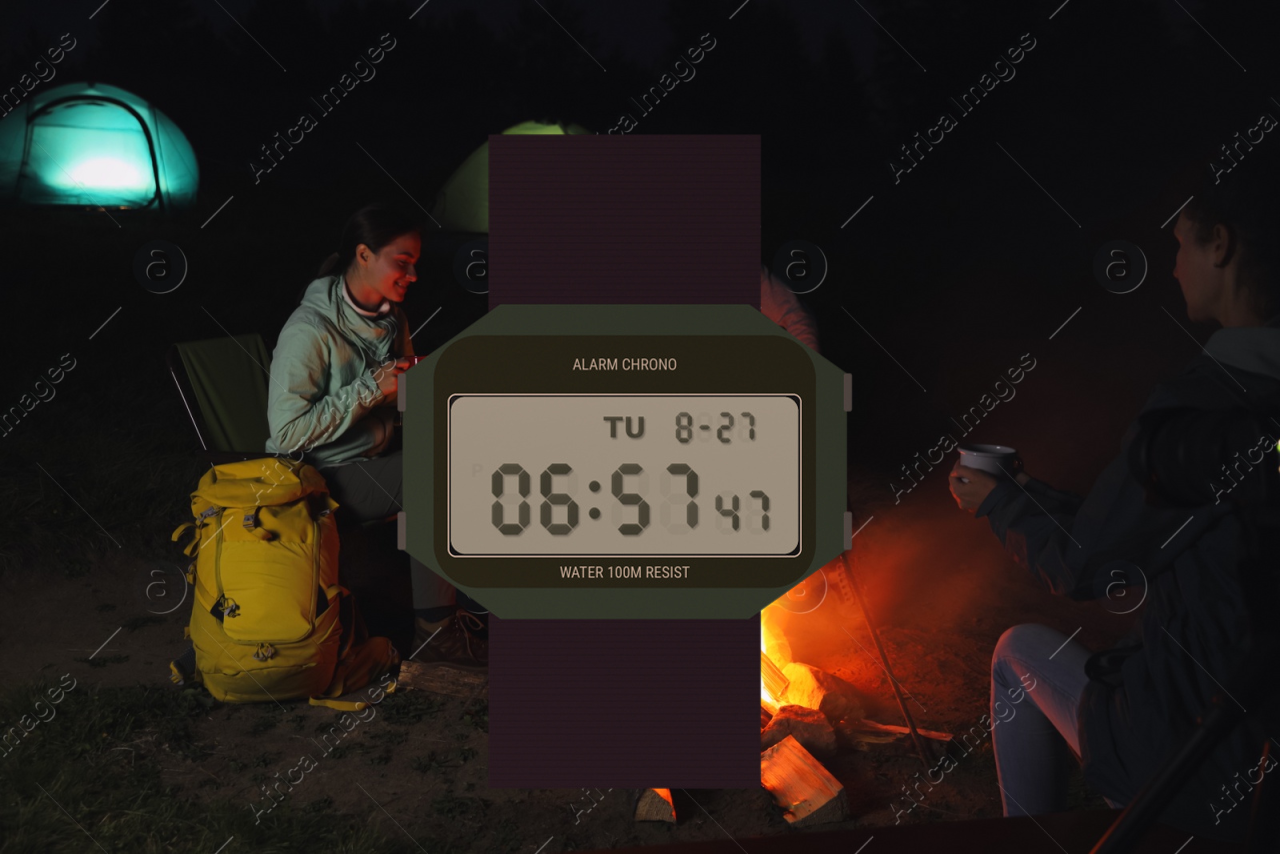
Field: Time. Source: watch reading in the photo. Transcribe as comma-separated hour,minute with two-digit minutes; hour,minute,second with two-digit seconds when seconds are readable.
6,57,47
